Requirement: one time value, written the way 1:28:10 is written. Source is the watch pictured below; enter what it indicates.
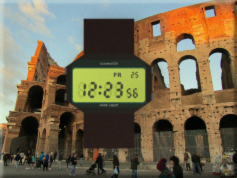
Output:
12:23:56
